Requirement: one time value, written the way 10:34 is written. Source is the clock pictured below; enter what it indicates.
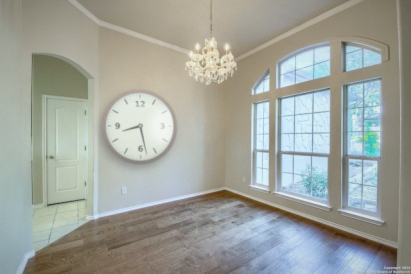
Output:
8:28
